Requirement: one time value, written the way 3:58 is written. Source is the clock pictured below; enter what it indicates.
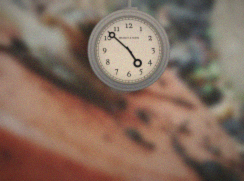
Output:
4:52
